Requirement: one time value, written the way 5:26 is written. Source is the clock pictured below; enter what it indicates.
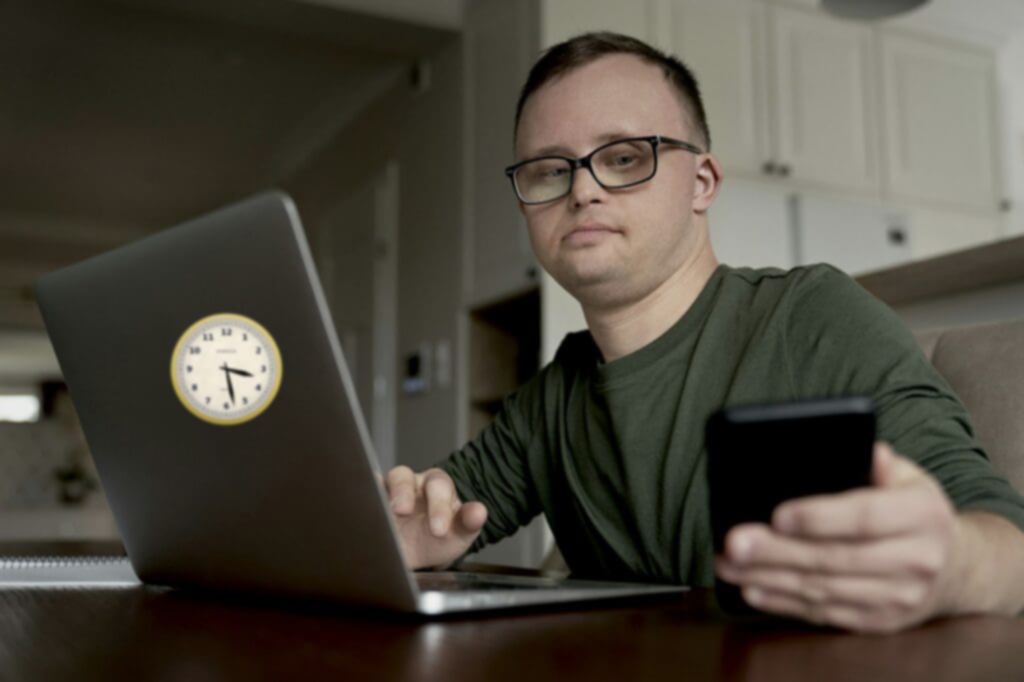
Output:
3:28
